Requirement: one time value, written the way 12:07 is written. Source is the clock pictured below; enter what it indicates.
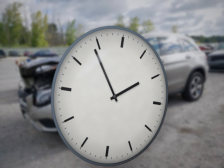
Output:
1:54
